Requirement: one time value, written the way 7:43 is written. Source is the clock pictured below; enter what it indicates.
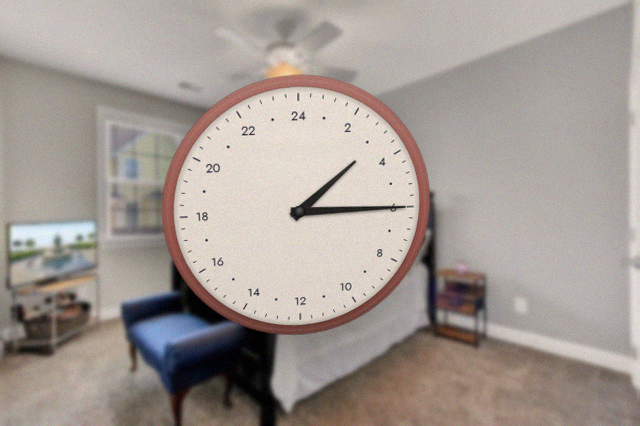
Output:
3:15
